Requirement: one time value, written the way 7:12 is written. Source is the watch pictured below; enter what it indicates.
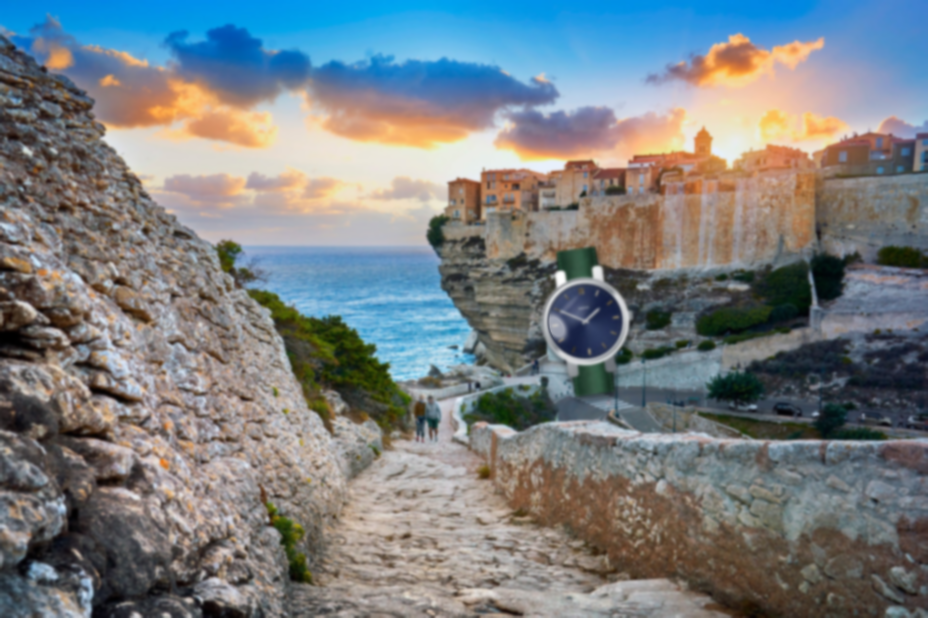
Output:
1:50
